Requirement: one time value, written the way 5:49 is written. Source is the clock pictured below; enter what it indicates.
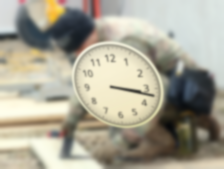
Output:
3:17
